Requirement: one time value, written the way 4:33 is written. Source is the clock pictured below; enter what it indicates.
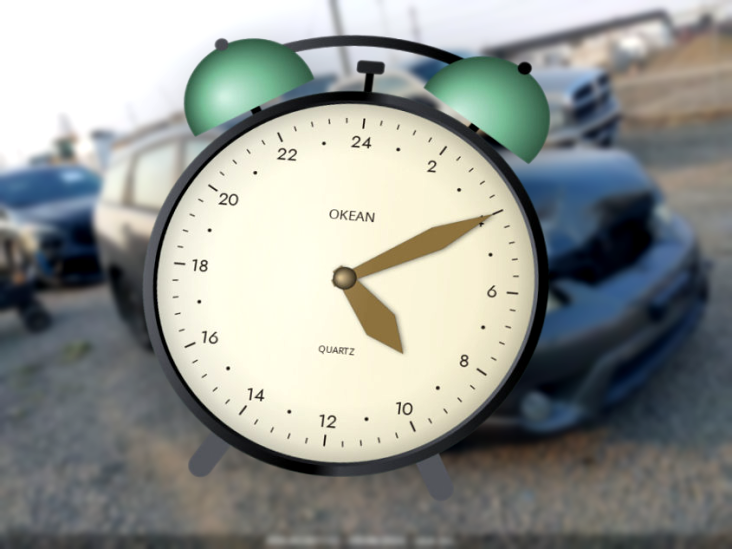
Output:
9:10
